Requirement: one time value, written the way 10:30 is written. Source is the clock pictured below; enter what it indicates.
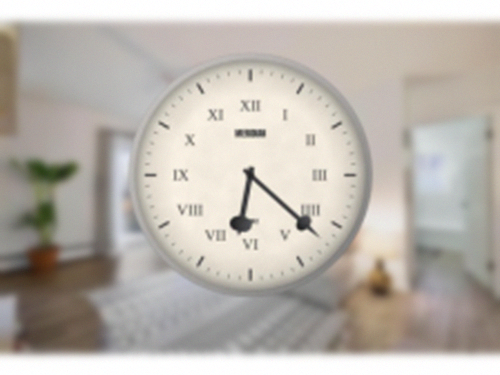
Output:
6:22
